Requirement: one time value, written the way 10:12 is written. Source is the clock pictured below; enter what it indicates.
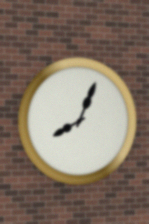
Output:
8:04
